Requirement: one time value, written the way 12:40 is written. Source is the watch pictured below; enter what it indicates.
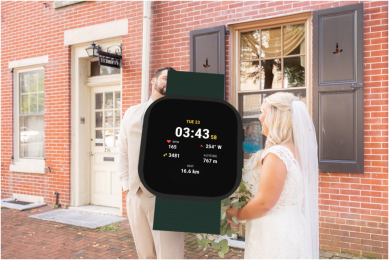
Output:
3:43
